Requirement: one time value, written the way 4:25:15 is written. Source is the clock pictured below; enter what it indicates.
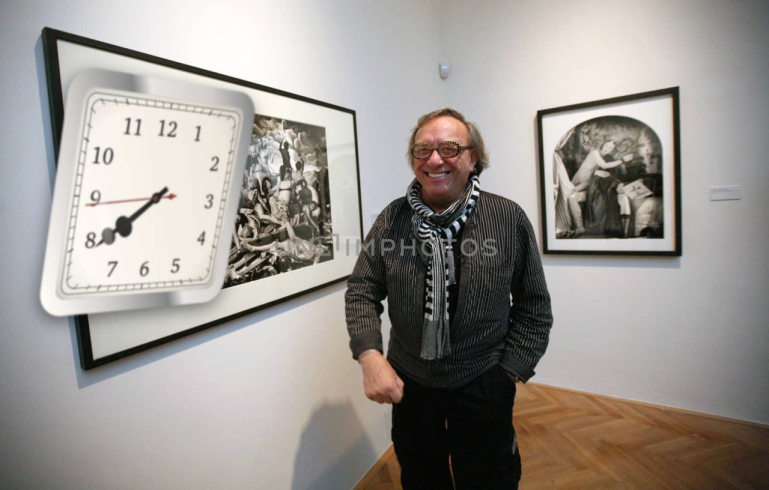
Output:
7:38:44
